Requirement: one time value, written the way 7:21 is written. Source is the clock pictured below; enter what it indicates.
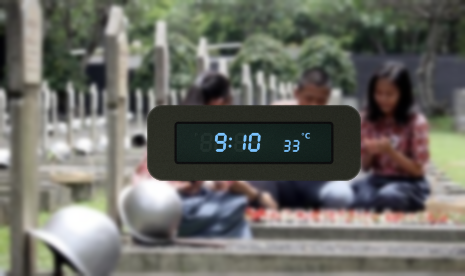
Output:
9:10
